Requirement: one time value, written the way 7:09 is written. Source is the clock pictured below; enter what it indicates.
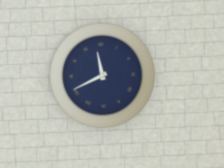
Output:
11:41
